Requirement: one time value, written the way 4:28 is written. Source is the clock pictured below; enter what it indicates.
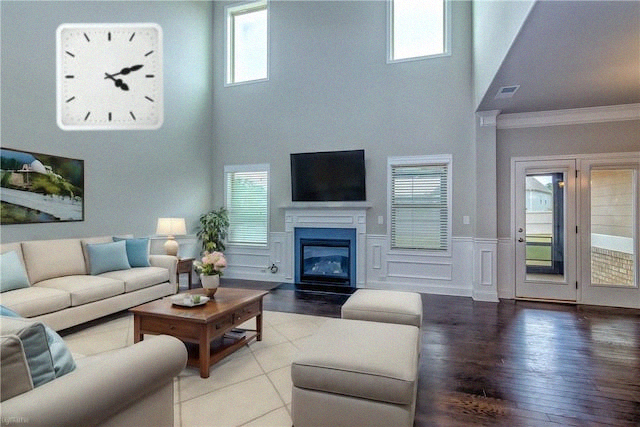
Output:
4:12
